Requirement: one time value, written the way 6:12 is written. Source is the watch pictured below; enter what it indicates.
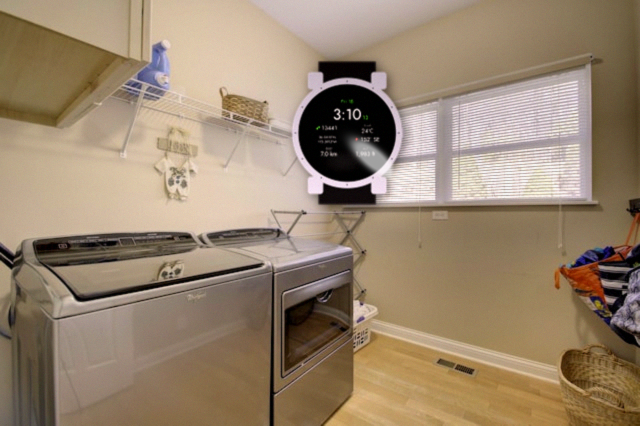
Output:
3:10
